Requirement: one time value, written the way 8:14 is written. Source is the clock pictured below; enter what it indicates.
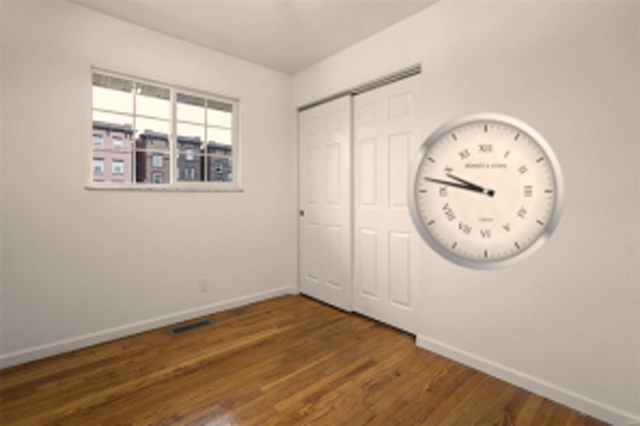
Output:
9:47
